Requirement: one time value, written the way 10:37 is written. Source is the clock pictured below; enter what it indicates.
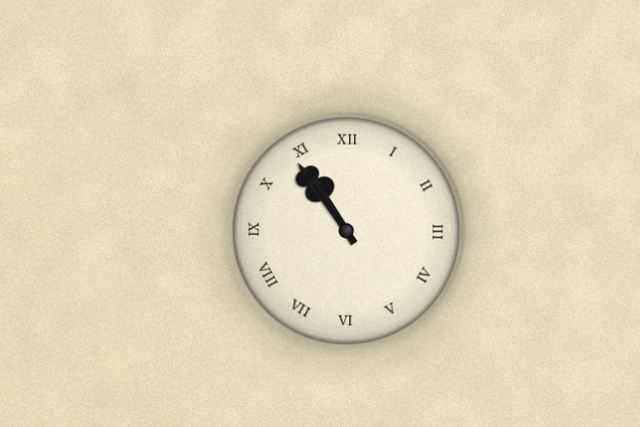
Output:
10:54
